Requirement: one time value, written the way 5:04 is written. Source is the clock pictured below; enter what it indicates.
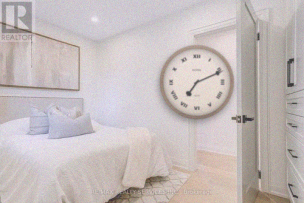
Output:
7:11
